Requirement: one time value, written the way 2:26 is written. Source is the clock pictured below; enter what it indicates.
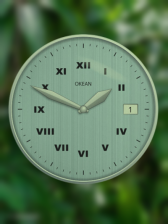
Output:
1:49
